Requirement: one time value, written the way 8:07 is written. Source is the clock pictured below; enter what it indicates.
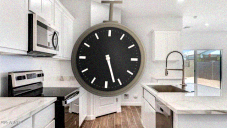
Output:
5:27
